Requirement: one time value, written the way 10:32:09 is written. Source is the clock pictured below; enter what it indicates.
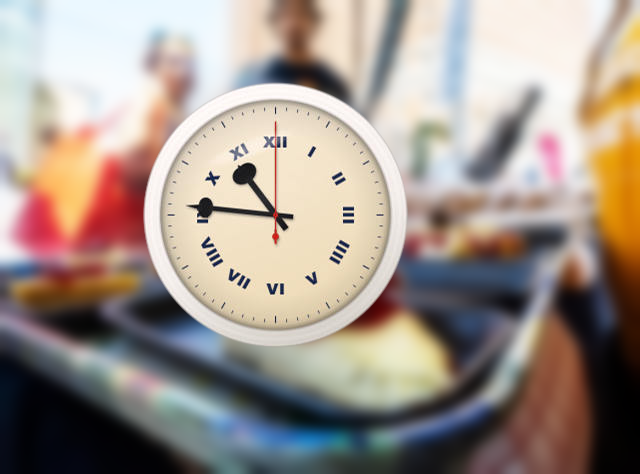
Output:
10:46:00
